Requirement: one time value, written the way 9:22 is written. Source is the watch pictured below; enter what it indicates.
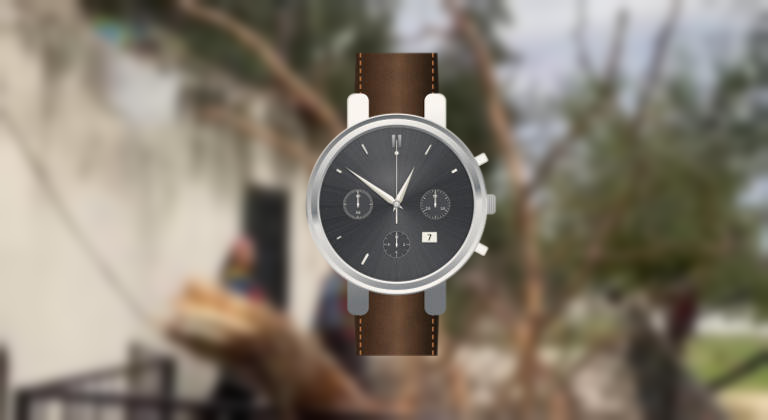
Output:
12:51
